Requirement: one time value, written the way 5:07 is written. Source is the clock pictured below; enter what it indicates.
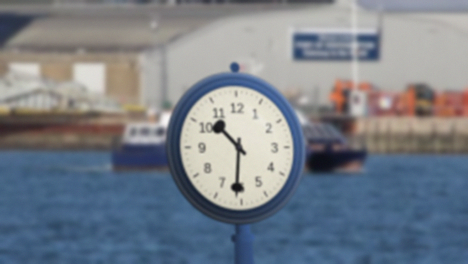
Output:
10:31
